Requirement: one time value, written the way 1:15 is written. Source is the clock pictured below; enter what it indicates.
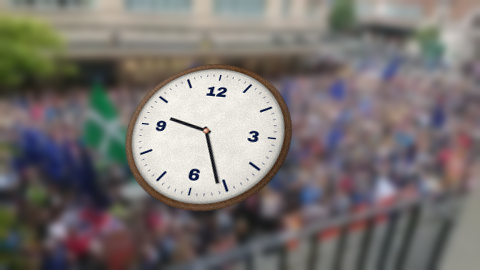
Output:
9:26
